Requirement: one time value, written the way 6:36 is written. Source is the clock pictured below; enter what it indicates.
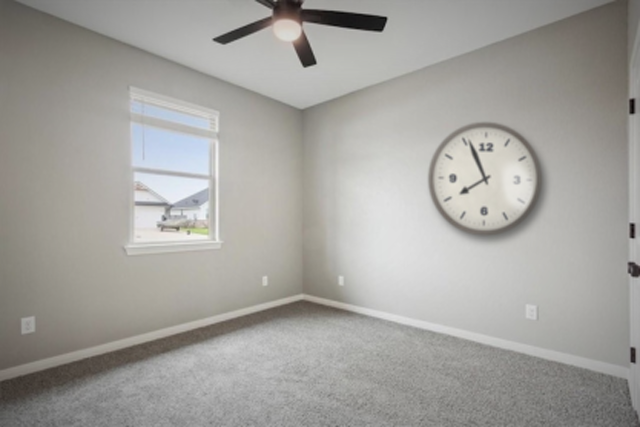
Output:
7:56
